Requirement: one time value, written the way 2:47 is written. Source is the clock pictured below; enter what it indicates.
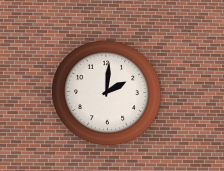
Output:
2:01
